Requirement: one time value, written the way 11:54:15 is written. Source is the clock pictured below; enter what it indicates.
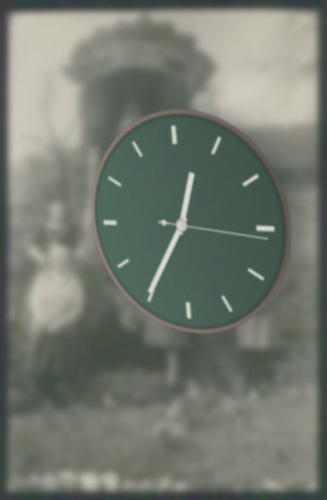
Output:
12:35:16
